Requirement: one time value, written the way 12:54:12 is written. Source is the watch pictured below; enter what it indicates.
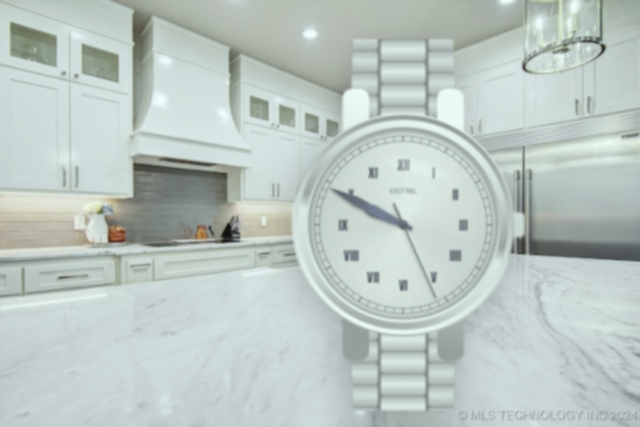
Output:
9:49:26
